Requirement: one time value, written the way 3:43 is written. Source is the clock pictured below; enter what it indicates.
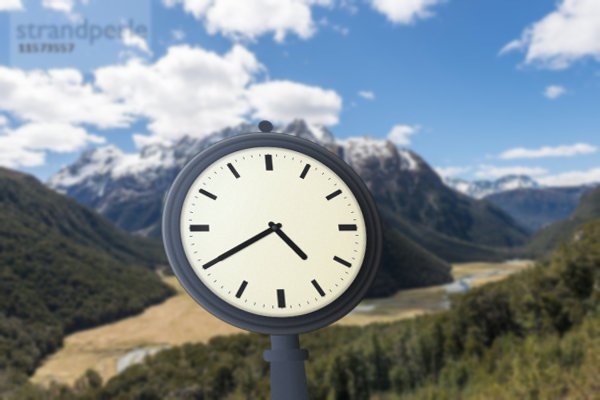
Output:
4:40
